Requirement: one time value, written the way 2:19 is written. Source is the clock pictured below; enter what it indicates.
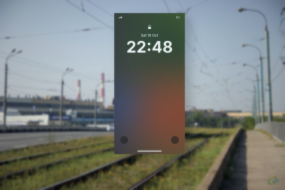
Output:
22:48
